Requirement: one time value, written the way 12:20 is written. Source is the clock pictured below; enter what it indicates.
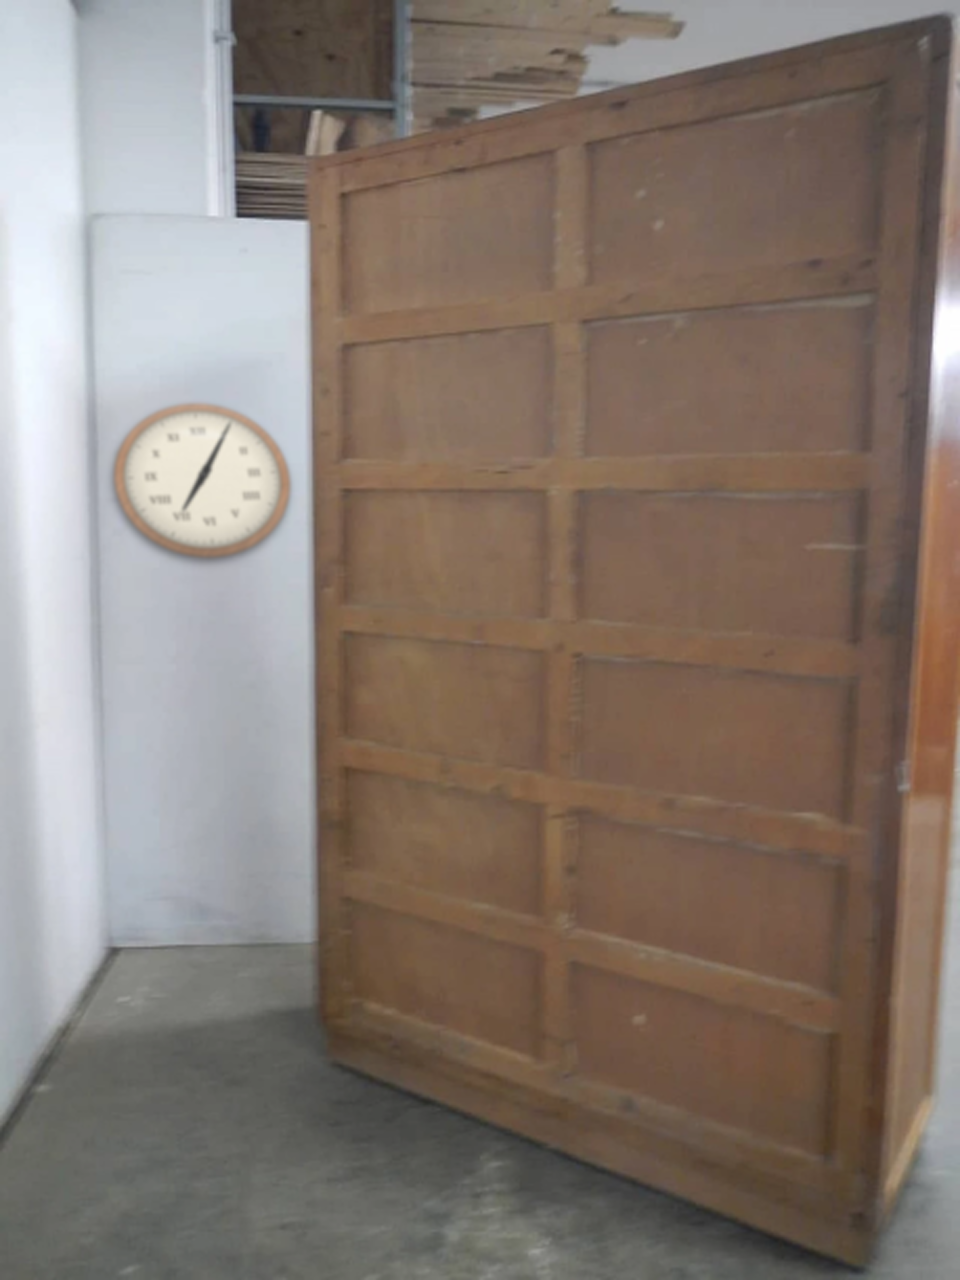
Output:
7:05
